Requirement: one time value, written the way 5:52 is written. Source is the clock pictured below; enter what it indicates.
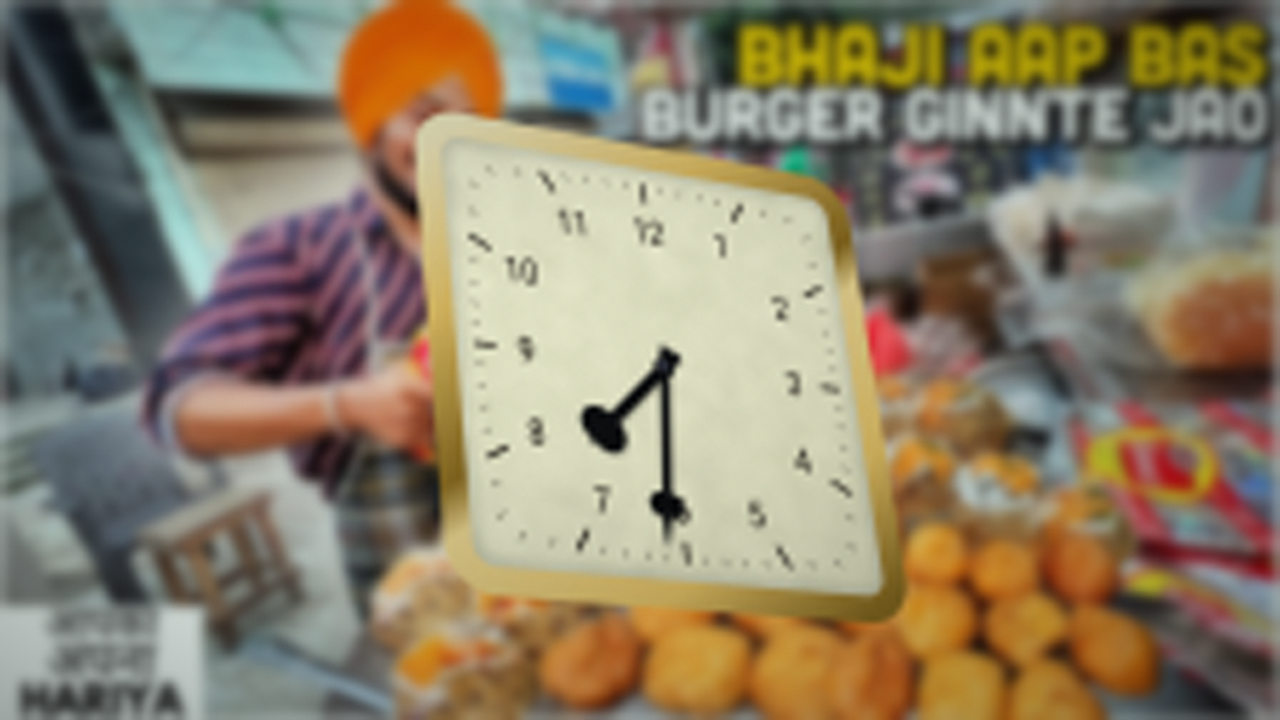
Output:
7:31
